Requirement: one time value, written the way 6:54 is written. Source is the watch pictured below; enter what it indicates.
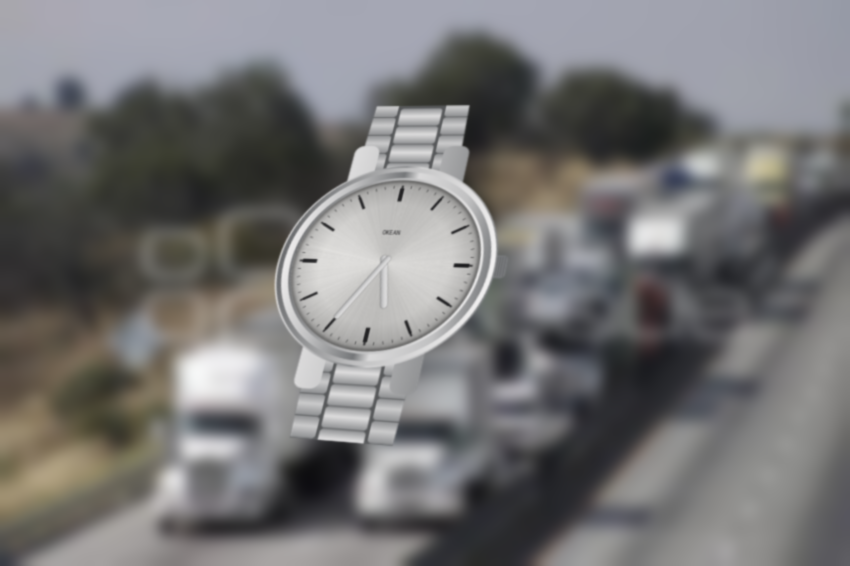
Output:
5:35
